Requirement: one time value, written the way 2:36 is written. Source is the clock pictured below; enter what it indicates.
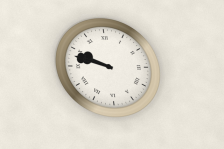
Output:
9:48
